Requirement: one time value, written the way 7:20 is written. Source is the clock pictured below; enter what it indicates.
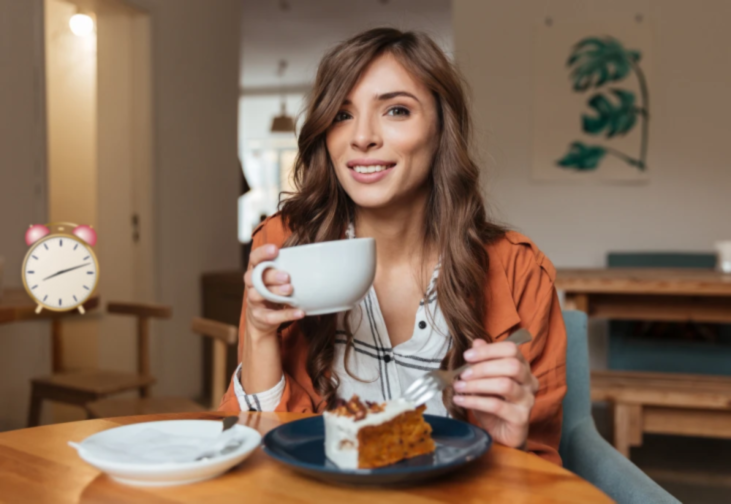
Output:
8:12
